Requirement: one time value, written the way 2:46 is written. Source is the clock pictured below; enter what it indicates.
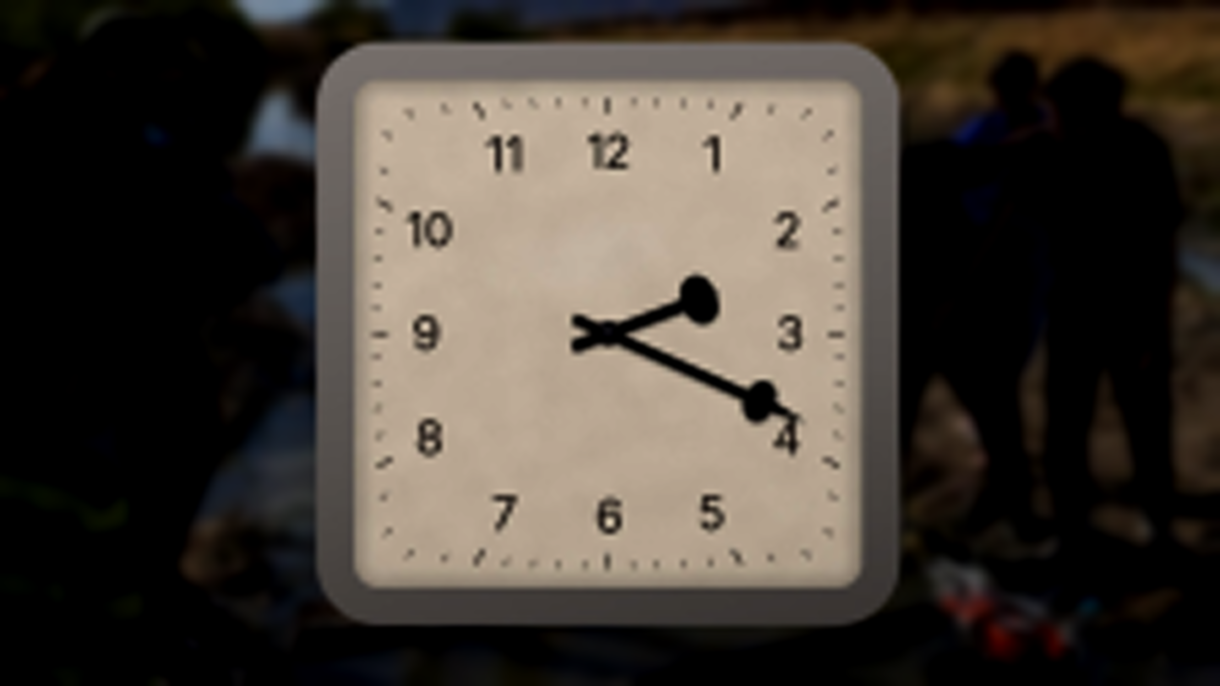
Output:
2:19
